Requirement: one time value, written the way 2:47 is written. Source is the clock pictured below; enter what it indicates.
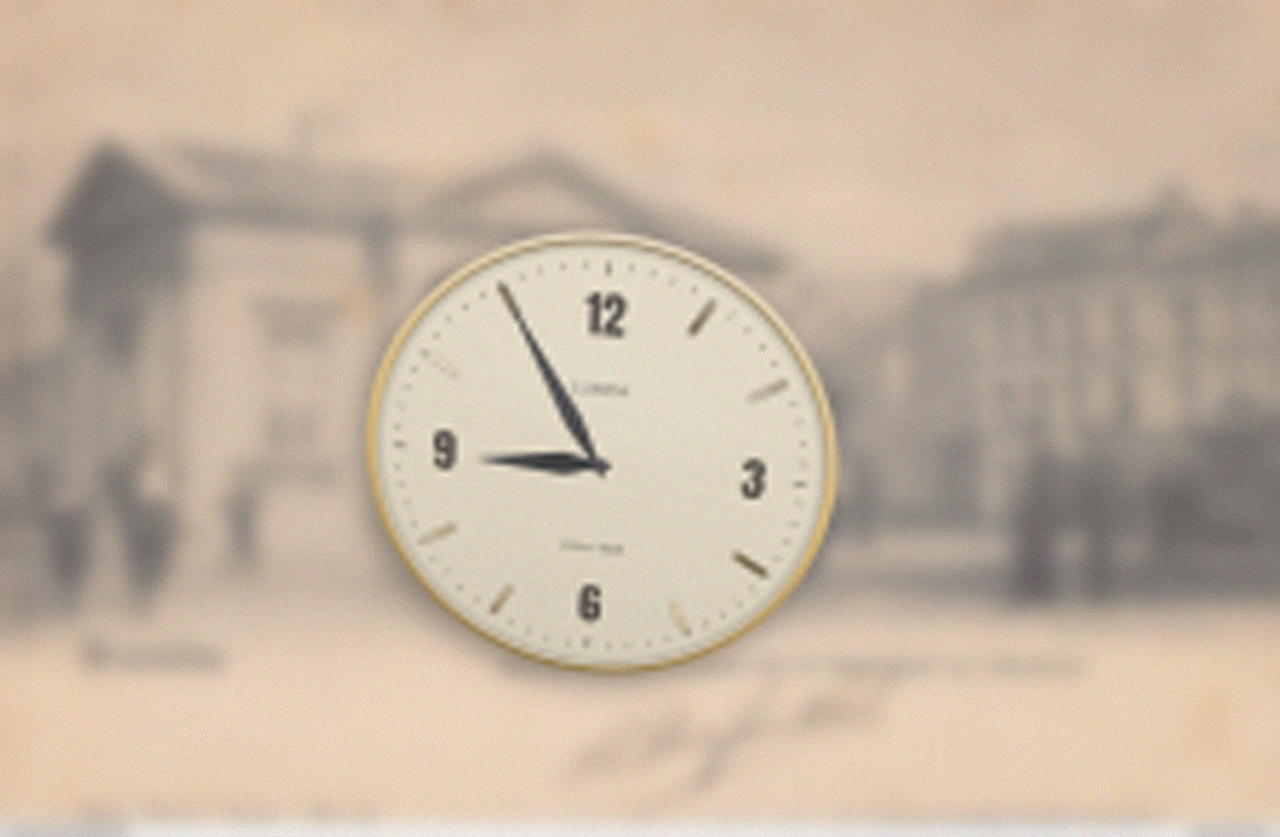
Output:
8:55
